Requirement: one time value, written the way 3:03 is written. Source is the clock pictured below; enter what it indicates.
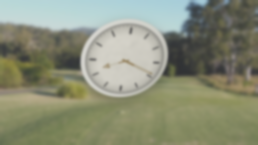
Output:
8:19
